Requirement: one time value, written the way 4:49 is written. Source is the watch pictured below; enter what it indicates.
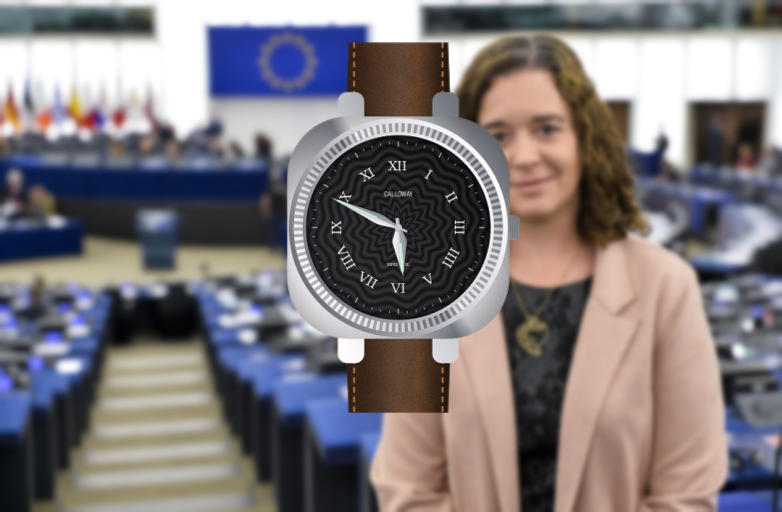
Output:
5:49
